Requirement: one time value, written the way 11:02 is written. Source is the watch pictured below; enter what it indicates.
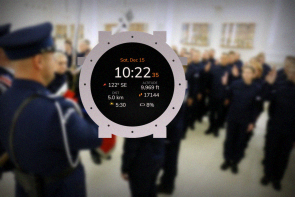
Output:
10:22
